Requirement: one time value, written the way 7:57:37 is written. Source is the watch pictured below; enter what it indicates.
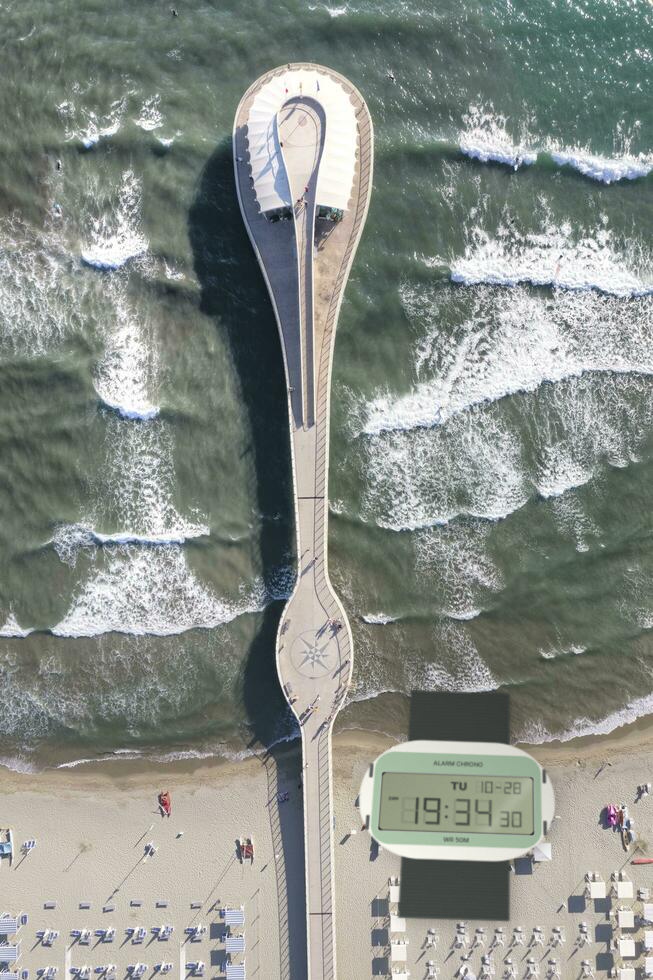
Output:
19:34:30
